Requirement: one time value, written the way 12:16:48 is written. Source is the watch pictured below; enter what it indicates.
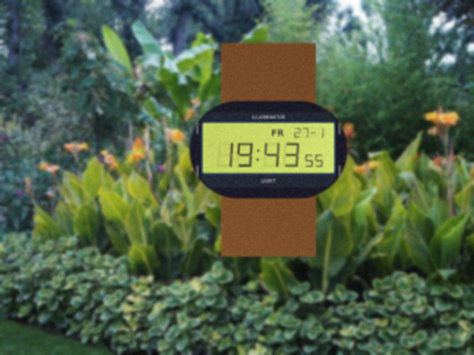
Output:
19:43:55
